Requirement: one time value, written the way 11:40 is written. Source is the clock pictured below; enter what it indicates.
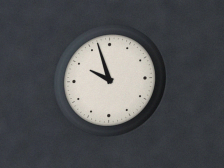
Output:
9:57
